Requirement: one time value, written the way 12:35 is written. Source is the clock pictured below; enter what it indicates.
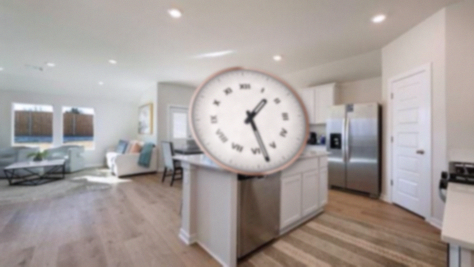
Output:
1:28
